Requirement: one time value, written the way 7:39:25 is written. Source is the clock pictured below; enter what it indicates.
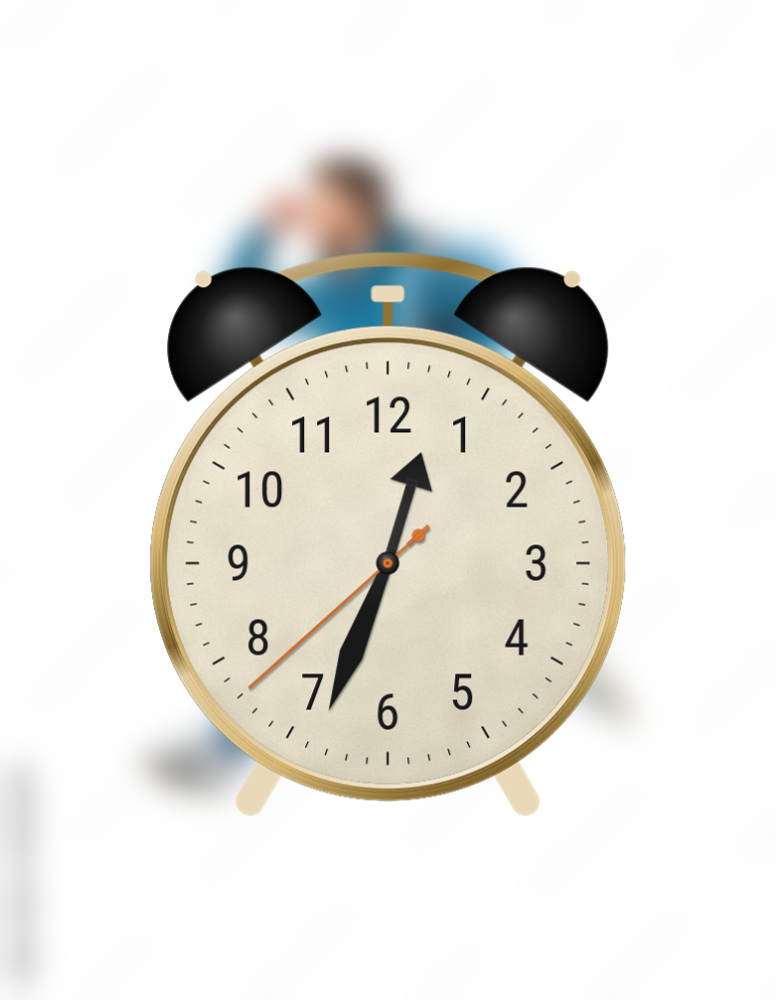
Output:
12:33:38
